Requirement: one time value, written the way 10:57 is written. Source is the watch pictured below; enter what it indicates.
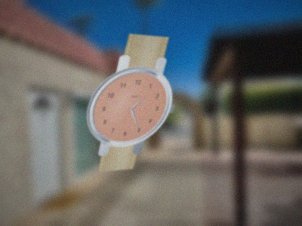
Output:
1:25
